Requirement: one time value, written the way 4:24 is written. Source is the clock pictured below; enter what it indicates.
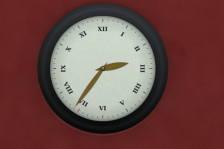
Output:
2:36
